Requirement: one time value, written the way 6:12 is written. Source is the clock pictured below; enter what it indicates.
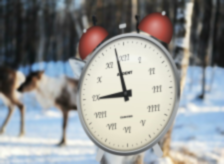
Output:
8:58
